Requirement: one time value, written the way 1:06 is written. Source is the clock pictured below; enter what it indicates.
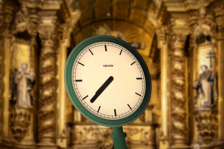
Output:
7:38
